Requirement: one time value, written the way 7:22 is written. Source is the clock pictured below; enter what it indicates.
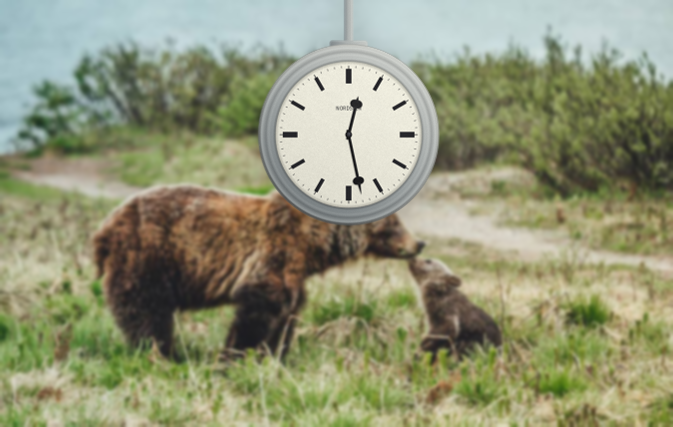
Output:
12:28
